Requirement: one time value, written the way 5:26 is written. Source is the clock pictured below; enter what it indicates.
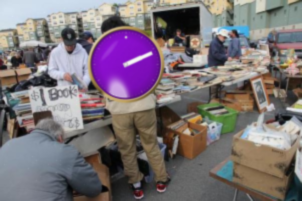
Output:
2:11
